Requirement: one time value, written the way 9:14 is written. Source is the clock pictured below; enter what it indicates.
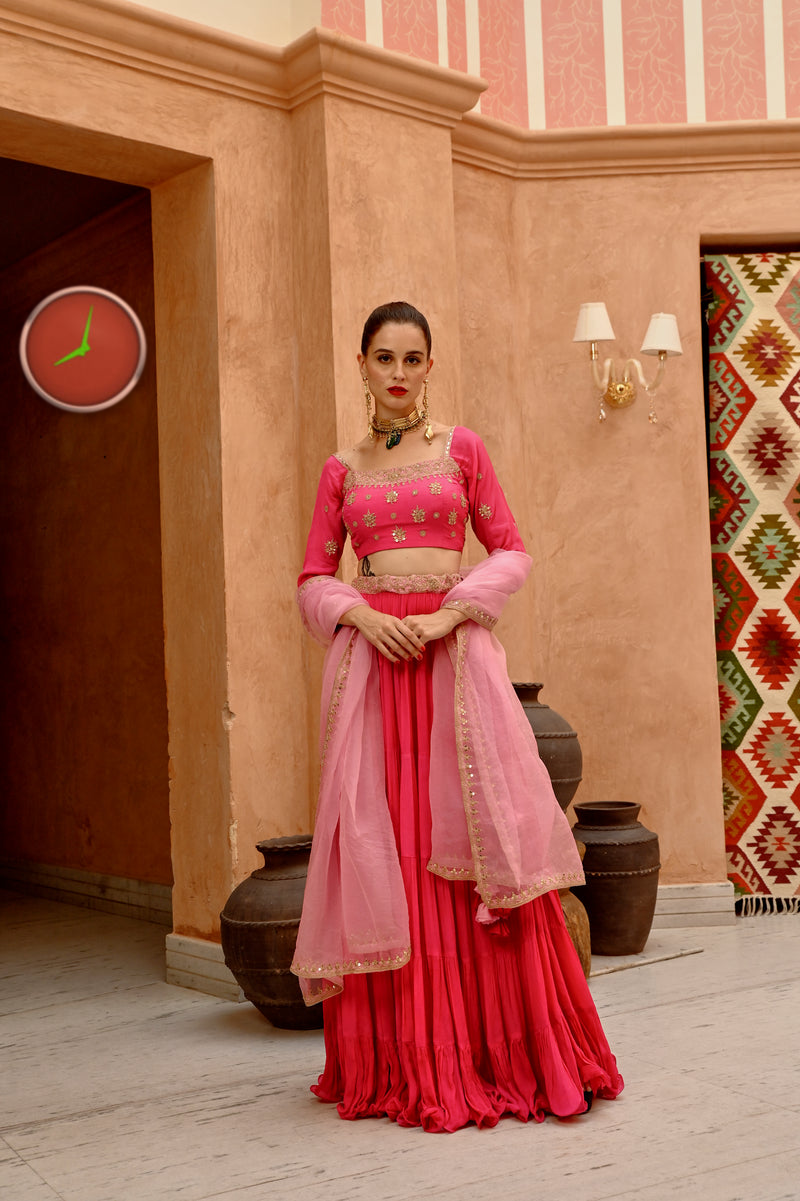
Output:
8:02
